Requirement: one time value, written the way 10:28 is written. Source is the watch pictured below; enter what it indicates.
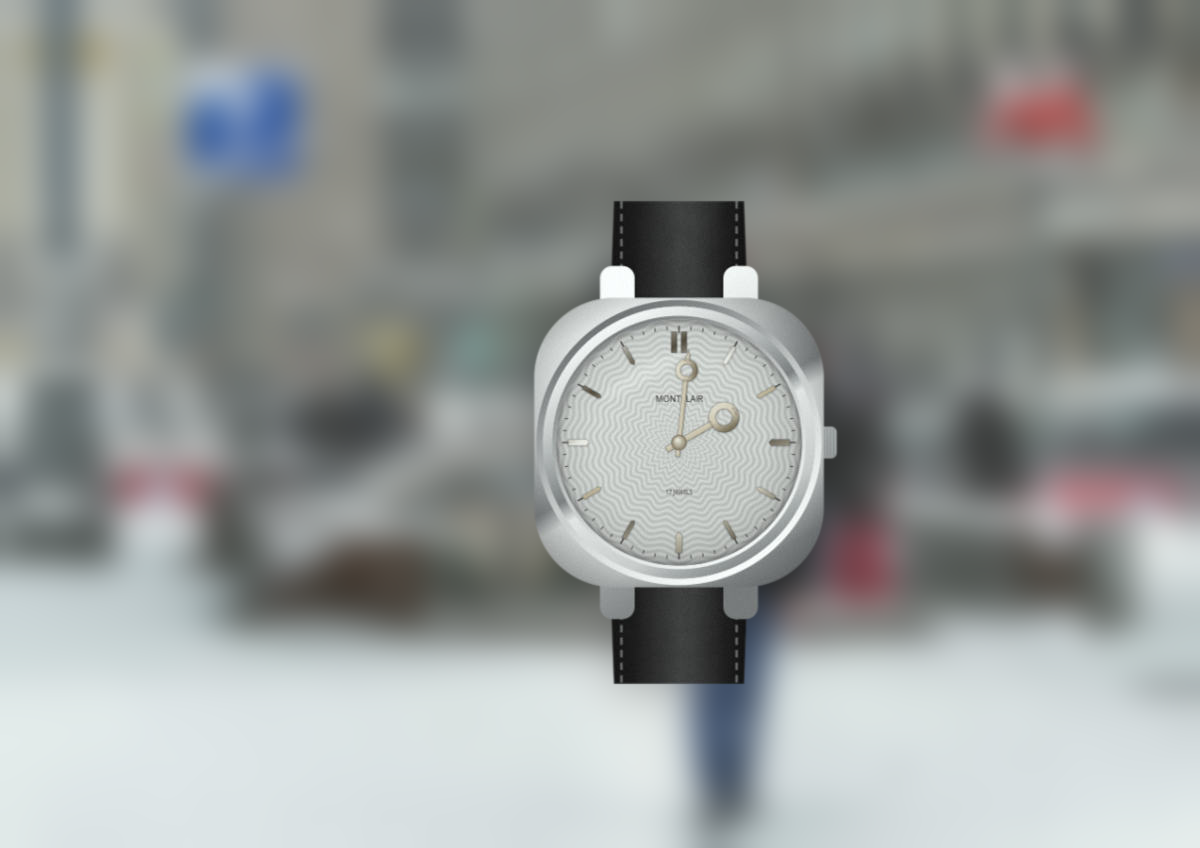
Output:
2:01
